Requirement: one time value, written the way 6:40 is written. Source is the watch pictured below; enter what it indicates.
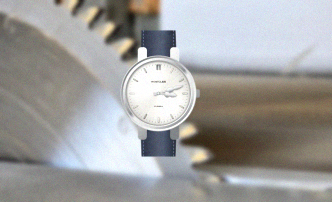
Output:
3:12
